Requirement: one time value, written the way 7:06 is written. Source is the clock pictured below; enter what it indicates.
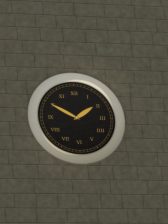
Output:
1:50
